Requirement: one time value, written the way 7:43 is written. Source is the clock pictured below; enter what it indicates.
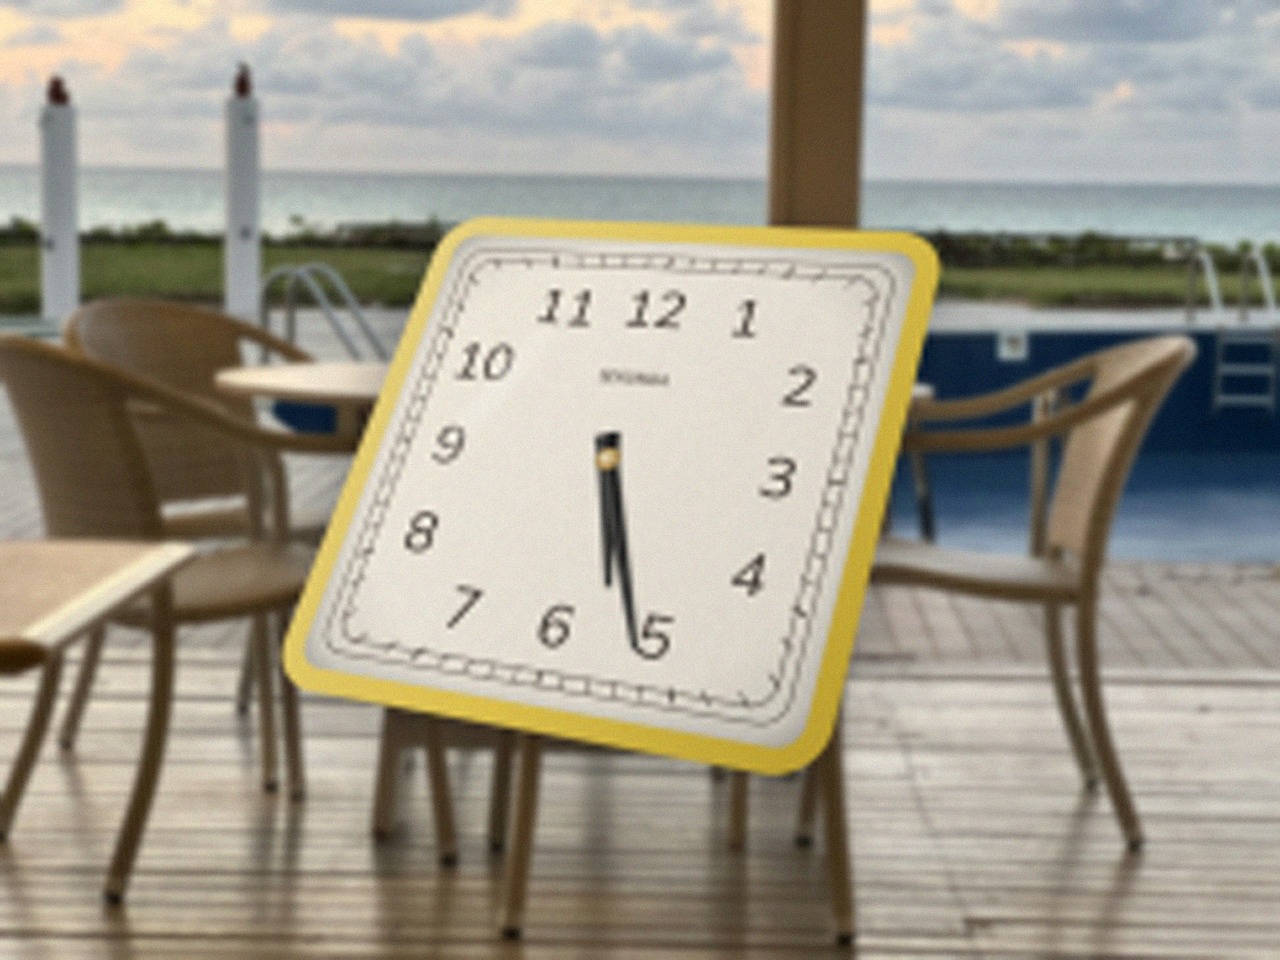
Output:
5:26
